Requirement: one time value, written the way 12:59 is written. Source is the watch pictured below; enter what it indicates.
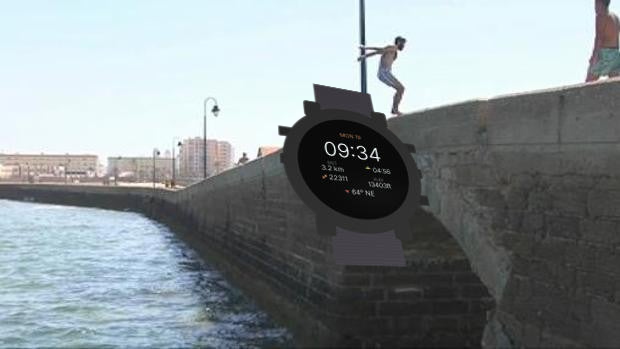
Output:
9:34
